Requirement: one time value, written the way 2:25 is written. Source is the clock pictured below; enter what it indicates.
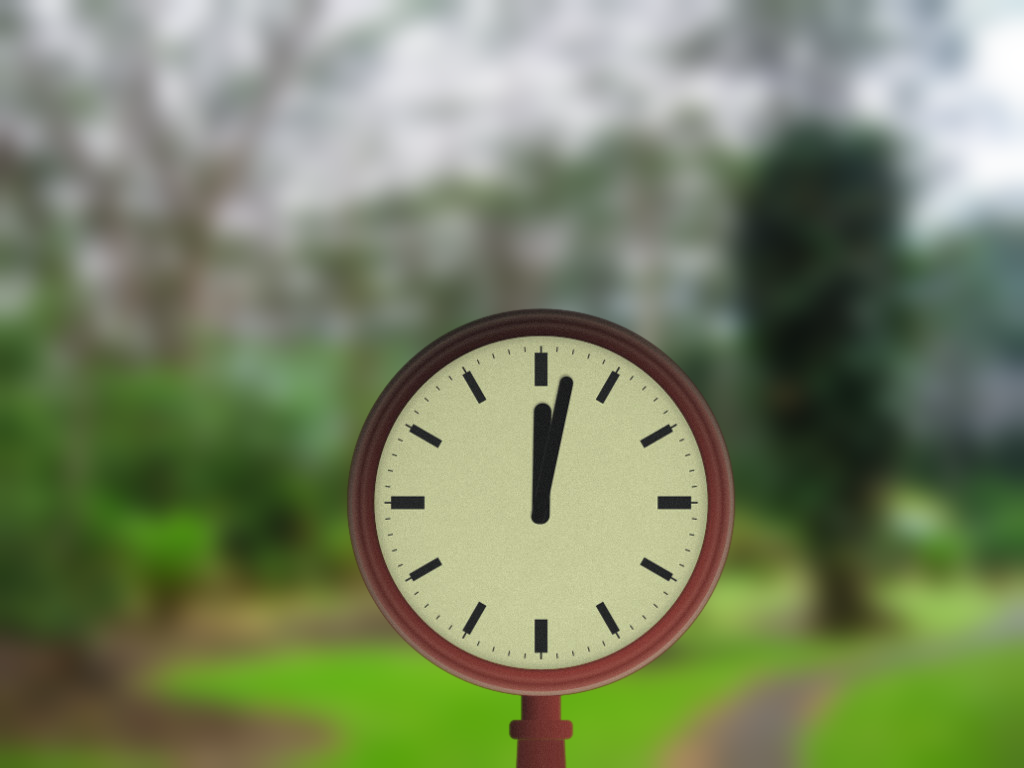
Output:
12:02
